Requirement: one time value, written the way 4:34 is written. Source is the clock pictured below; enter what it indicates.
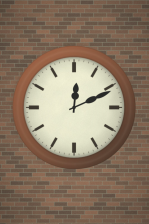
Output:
12:11
